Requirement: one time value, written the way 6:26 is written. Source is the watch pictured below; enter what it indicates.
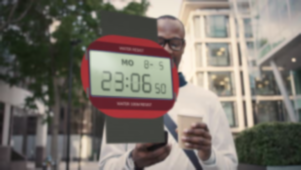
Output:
23:06
